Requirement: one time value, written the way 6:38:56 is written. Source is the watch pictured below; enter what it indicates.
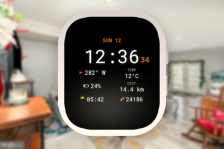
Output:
12:36:34
